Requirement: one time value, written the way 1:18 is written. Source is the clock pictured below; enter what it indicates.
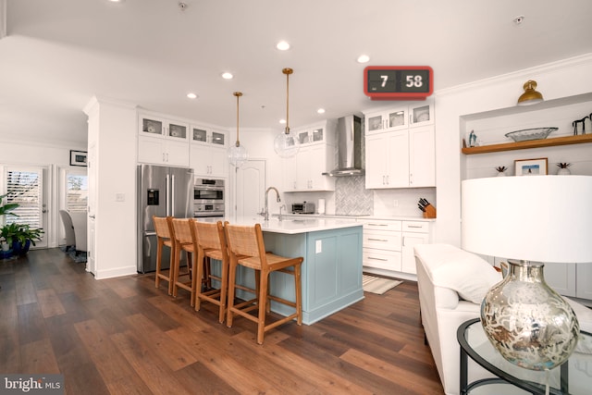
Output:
7:58
